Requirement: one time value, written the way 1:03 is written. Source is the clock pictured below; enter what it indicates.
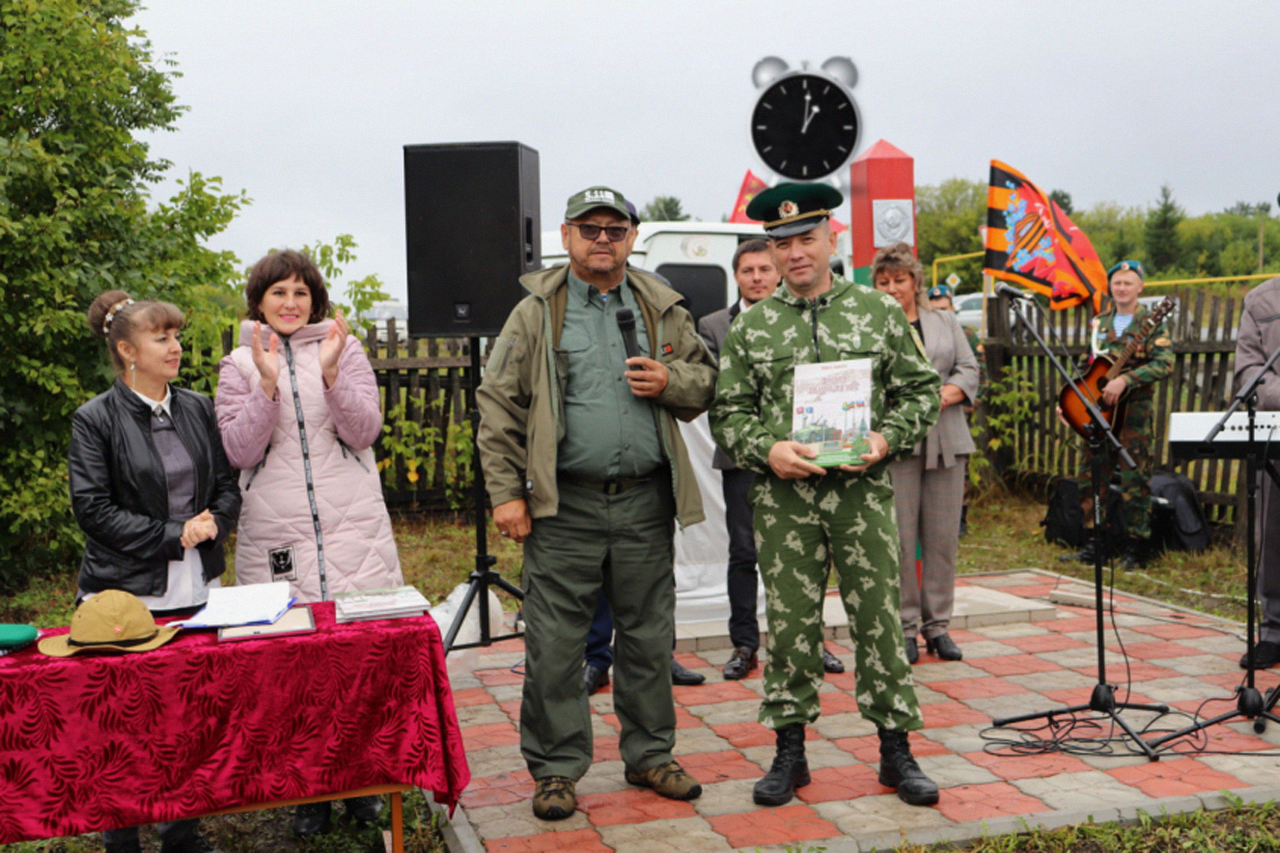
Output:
1:01
